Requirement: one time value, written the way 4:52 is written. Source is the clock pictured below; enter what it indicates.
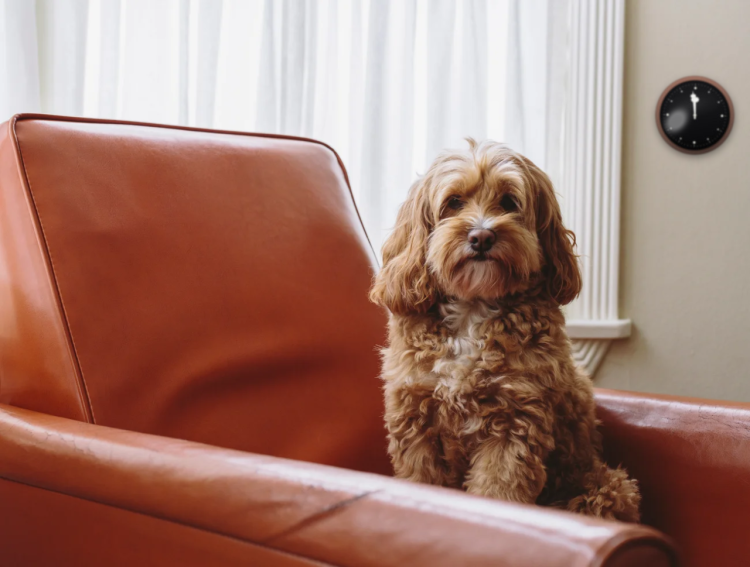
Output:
11:59
